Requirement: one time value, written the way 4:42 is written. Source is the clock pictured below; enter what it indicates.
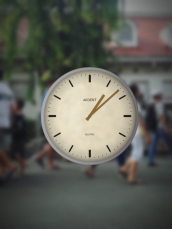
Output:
1:08
